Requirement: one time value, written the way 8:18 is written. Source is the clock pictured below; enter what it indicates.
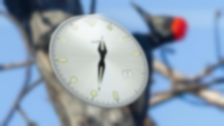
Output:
12:34
